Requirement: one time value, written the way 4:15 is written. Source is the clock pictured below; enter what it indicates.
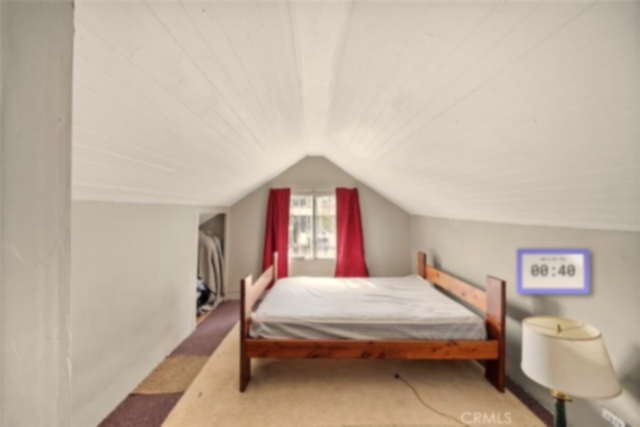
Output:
0:40
